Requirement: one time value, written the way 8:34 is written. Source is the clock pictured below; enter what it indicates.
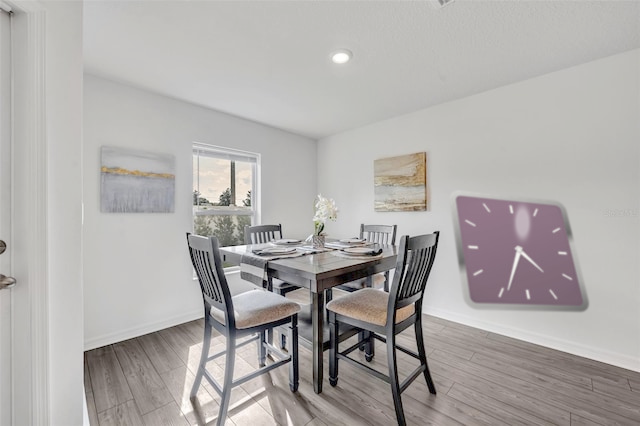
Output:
4:34
